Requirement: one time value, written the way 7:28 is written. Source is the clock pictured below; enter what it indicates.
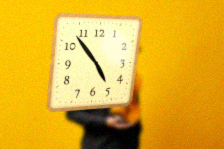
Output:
4:53
